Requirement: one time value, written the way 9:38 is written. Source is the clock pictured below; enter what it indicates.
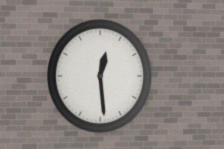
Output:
12:29
